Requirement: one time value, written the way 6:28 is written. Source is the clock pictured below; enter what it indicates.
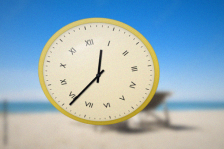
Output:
12:39
